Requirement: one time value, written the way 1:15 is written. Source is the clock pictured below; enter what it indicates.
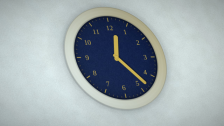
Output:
12:23
